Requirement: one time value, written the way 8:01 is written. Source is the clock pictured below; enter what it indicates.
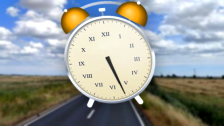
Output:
5:27
